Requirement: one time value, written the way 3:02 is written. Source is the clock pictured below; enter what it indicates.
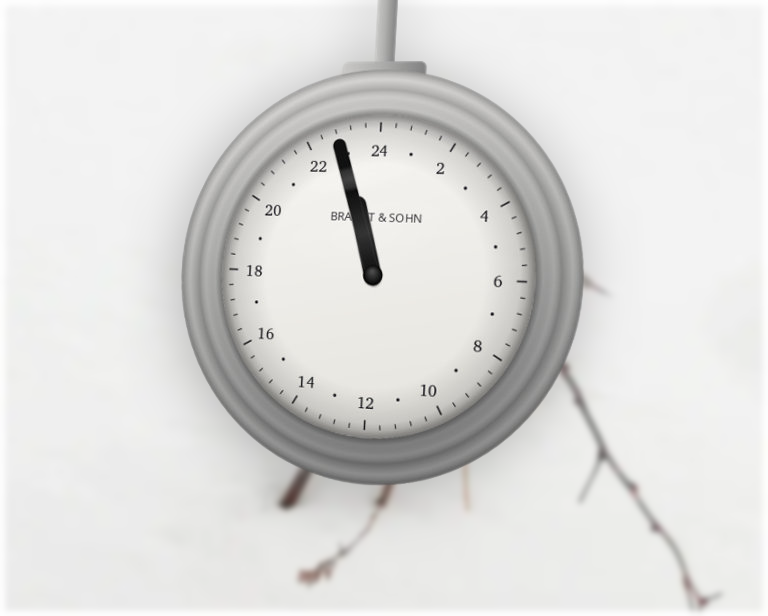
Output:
22:57
